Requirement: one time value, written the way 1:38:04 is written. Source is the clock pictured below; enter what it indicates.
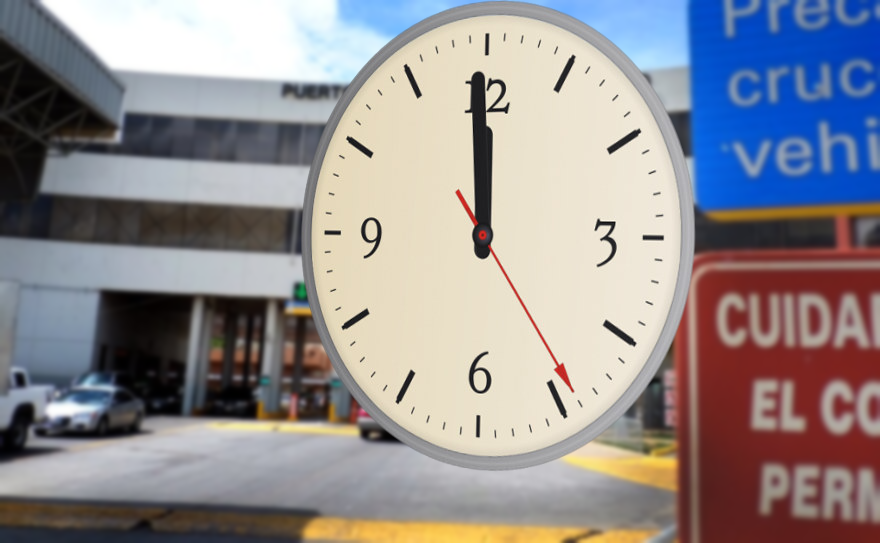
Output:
11:59:24
